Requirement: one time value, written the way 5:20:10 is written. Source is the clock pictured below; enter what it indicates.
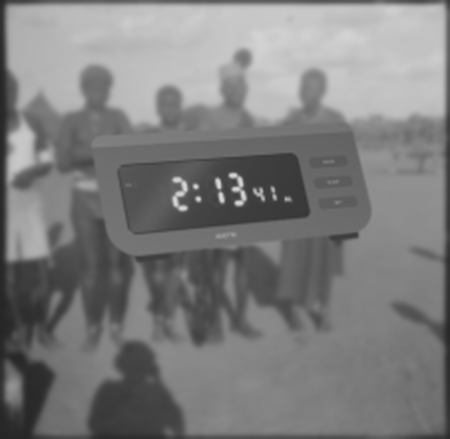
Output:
2:13:41
